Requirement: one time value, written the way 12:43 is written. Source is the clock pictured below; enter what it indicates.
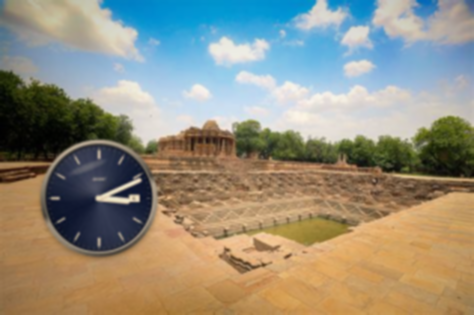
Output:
3:11
